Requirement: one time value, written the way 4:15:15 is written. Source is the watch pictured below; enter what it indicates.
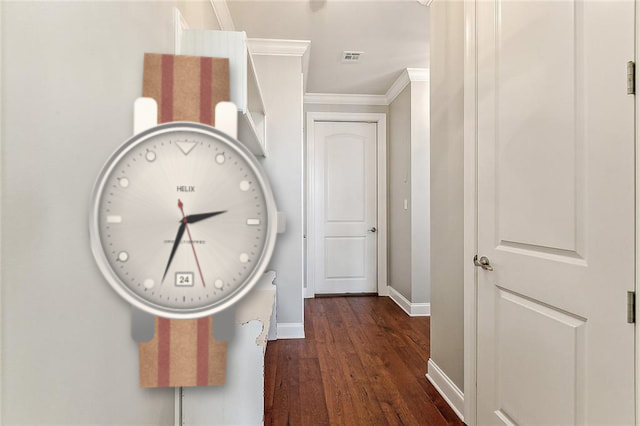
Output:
2:33:27
